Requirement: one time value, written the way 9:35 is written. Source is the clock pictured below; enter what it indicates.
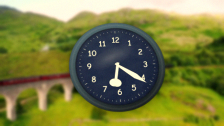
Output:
6:21
